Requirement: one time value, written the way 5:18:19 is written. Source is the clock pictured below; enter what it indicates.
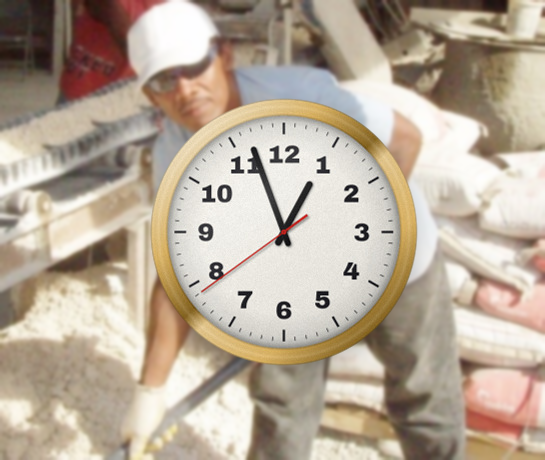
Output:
12:56:39
